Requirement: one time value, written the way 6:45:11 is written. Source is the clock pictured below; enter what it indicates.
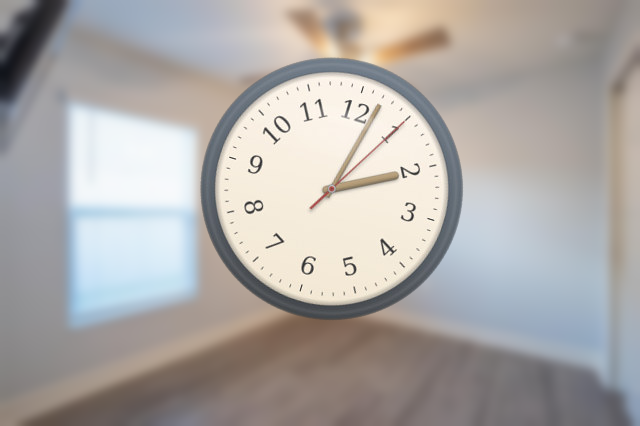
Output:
2:02:05
